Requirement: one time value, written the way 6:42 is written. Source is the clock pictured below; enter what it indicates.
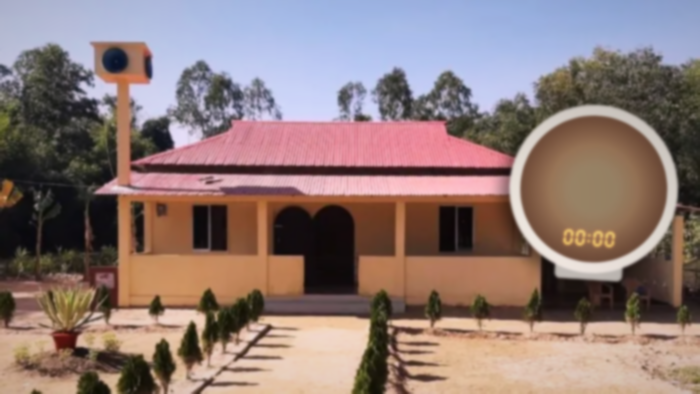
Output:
0:00
